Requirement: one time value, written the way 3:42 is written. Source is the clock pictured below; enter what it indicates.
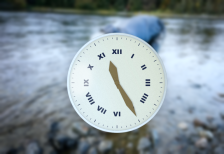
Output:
11:25
